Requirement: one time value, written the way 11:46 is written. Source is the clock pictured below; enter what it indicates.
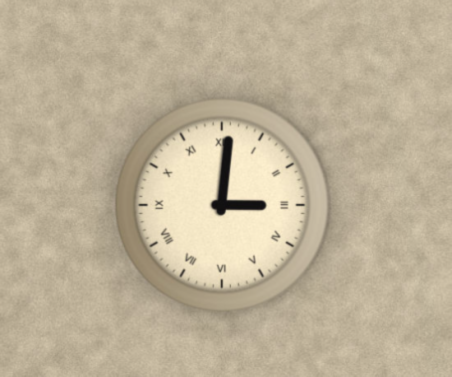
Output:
3:01
